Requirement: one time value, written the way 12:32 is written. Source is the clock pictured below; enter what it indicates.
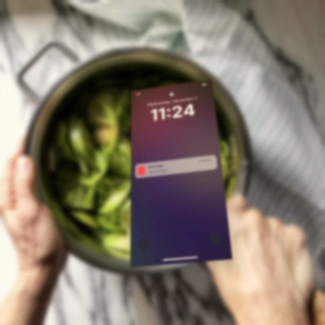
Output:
11:24
